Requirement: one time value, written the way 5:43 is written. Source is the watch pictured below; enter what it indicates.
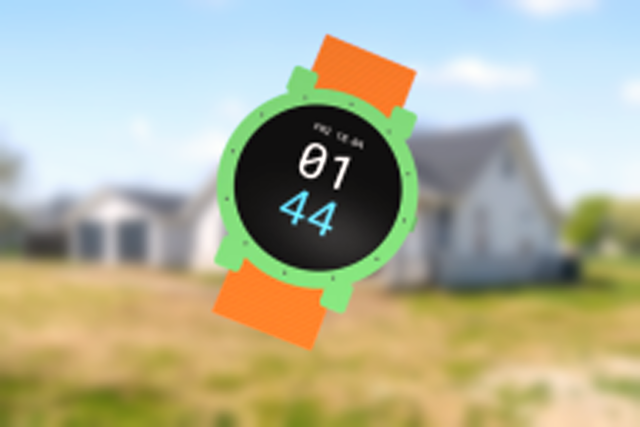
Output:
1:44
